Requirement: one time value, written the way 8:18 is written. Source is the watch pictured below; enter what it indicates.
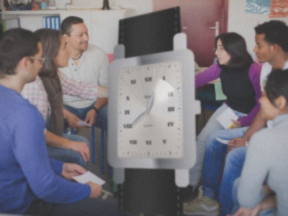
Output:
12:39
